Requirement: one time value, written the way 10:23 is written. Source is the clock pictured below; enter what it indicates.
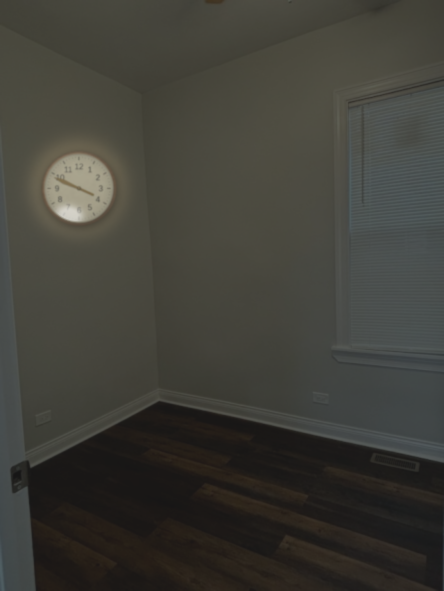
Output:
3:49
